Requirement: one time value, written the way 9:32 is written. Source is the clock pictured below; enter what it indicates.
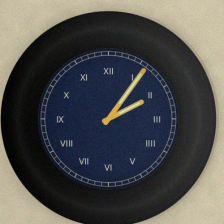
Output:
2:06
